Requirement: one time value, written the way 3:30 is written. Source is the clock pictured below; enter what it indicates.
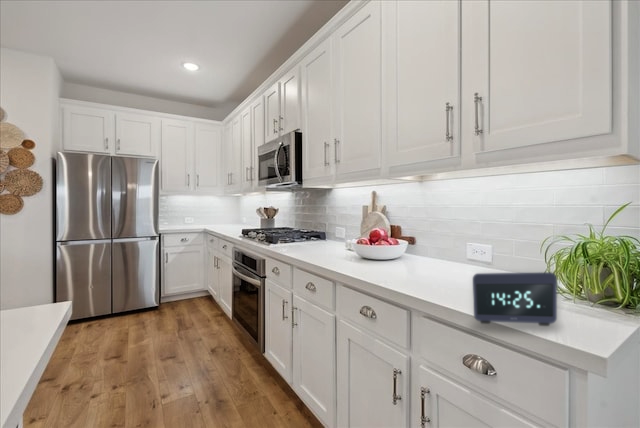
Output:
14:25
